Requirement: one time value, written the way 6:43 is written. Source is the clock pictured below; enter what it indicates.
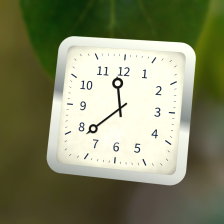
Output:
11:38
